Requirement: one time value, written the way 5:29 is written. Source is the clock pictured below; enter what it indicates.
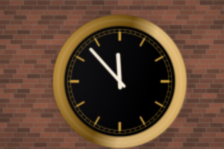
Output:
11:53
